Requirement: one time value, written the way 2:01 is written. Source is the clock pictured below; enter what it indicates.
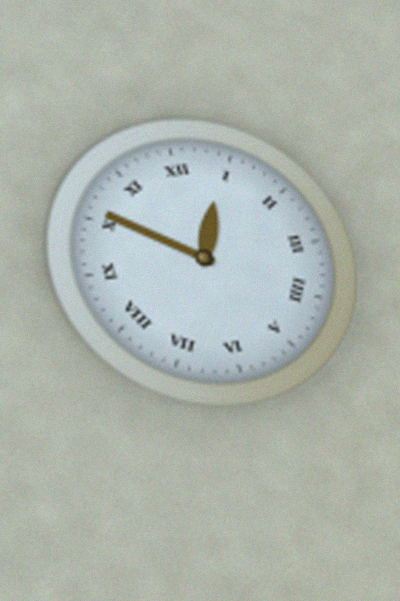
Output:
12:51
